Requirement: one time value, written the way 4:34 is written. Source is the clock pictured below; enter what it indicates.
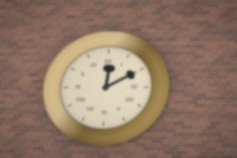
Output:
12:10
